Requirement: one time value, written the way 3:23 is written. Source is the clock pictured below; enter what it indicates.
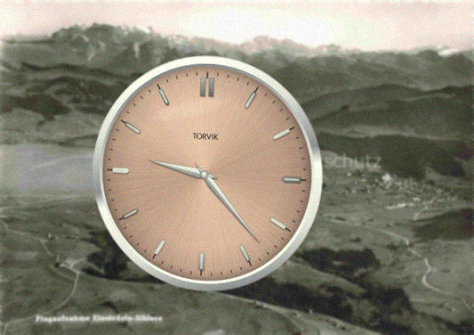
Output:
9:23
